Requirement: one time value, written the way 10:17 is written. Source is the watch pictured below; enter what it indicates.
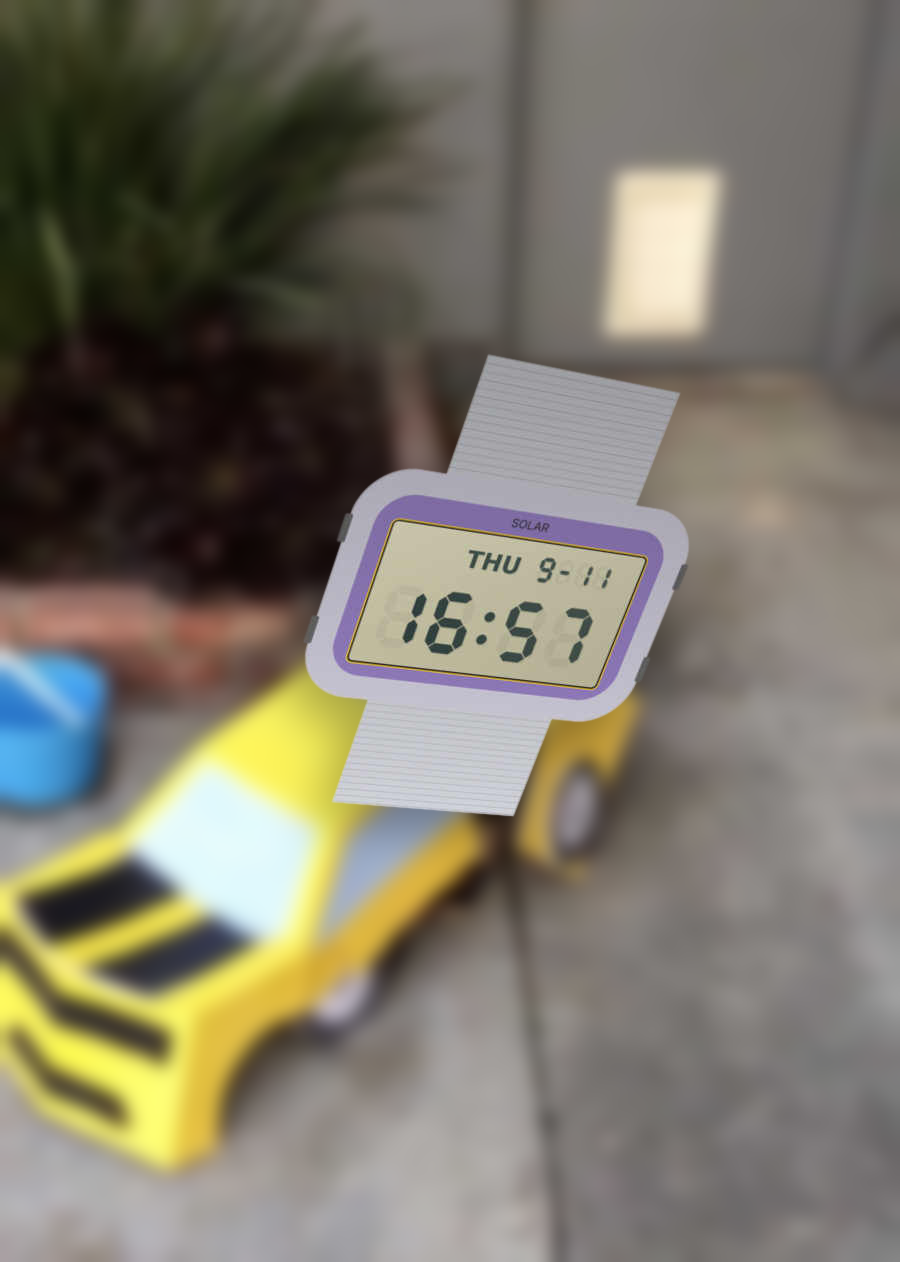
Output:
16:57
